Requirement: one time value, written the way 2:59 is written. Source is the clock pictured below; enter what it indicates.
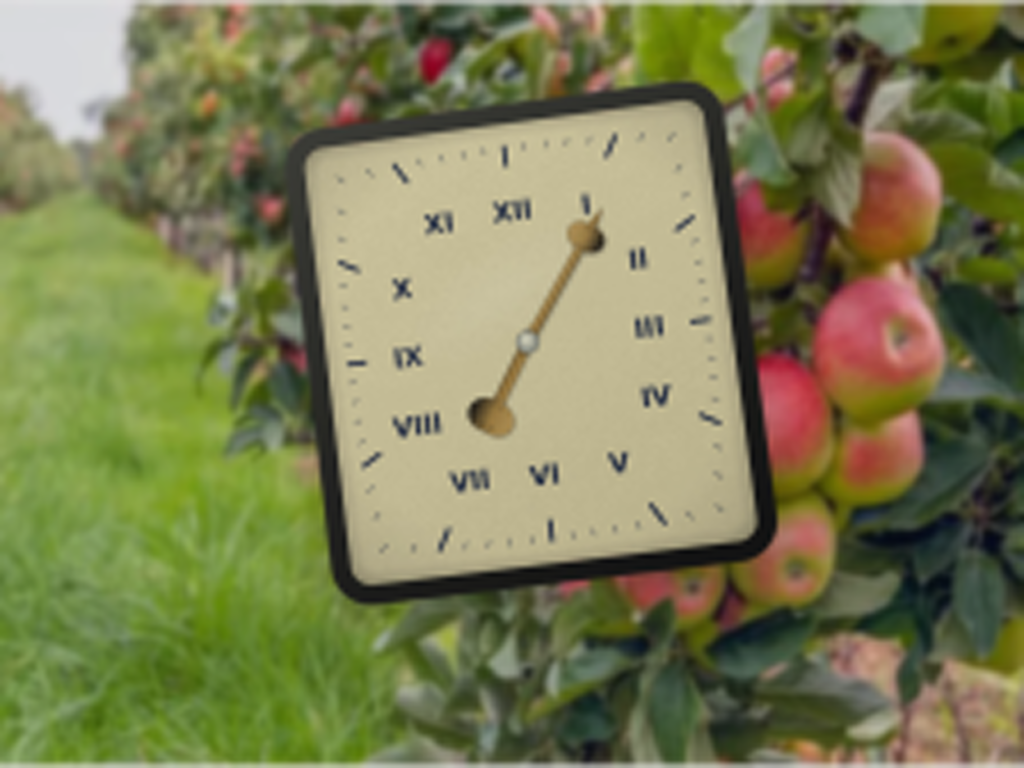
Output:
7:06
